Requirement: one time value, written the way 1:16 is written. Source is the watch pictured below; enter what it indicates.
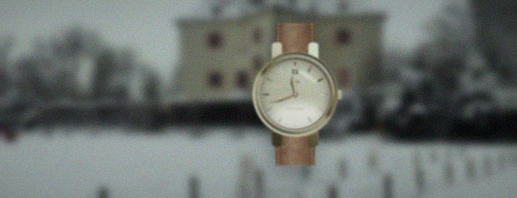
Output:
11:42
